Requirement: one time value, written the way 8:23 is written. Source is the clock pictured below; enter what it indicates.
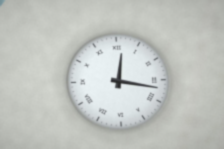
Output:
12:17
